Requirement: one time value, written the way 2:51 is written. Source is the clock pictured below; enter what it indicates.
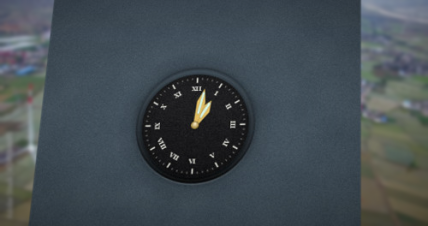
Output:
1:02
